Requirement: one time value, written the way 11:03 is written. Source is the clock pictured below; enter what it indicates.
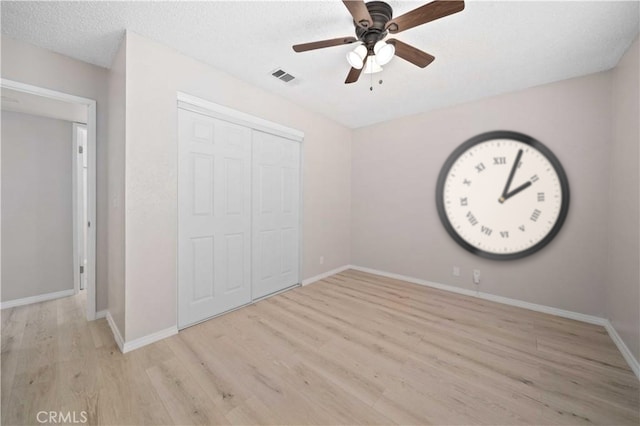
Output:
2:04
